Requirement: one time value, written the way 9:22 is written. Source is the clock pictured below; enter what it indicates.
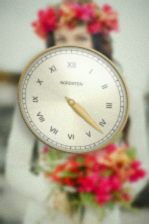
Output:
4:22
